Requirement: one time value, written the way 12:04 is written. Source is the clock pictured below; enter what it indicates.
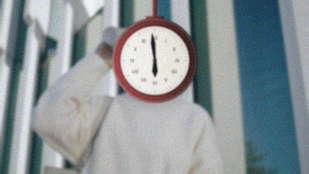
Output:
5:59
